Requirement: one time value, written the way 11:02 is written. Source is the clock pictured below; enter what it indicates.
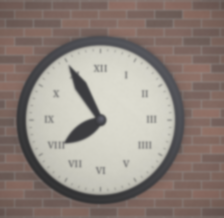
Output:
7:55
